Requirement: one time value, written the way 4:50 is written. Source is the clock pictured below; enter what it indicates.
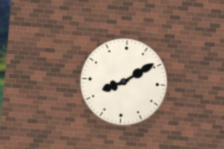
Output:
8:09
